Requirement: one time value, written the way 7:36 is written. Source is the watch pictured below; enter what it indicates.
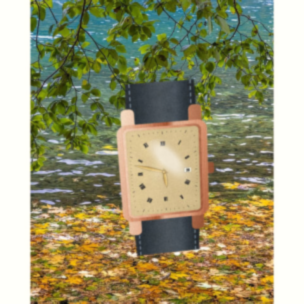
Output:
5:48
